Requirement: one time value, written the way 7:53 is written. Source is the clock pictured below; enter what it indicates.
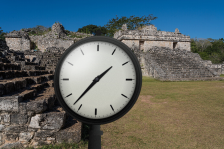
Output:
1:37
